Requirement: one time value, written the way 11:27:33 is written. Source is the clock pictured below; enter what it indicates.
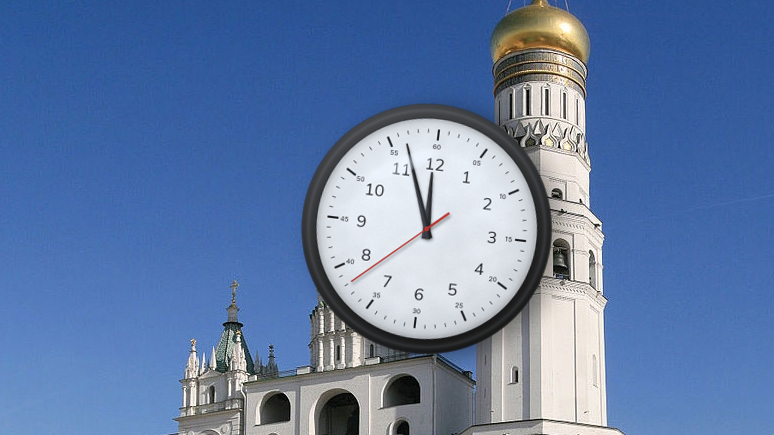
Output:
11:56:38
